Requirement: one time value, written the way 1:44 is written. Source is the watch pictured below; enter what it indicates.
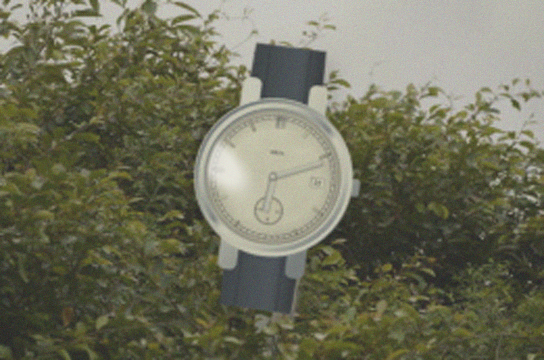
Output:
6:11
